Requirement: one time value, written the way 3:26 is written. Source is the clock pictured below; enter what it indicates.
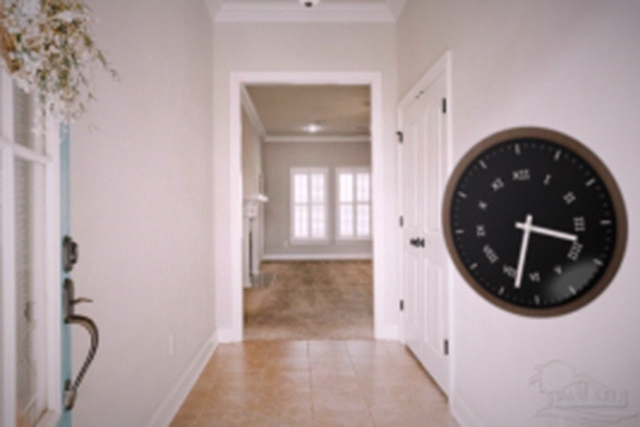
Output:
3:33
